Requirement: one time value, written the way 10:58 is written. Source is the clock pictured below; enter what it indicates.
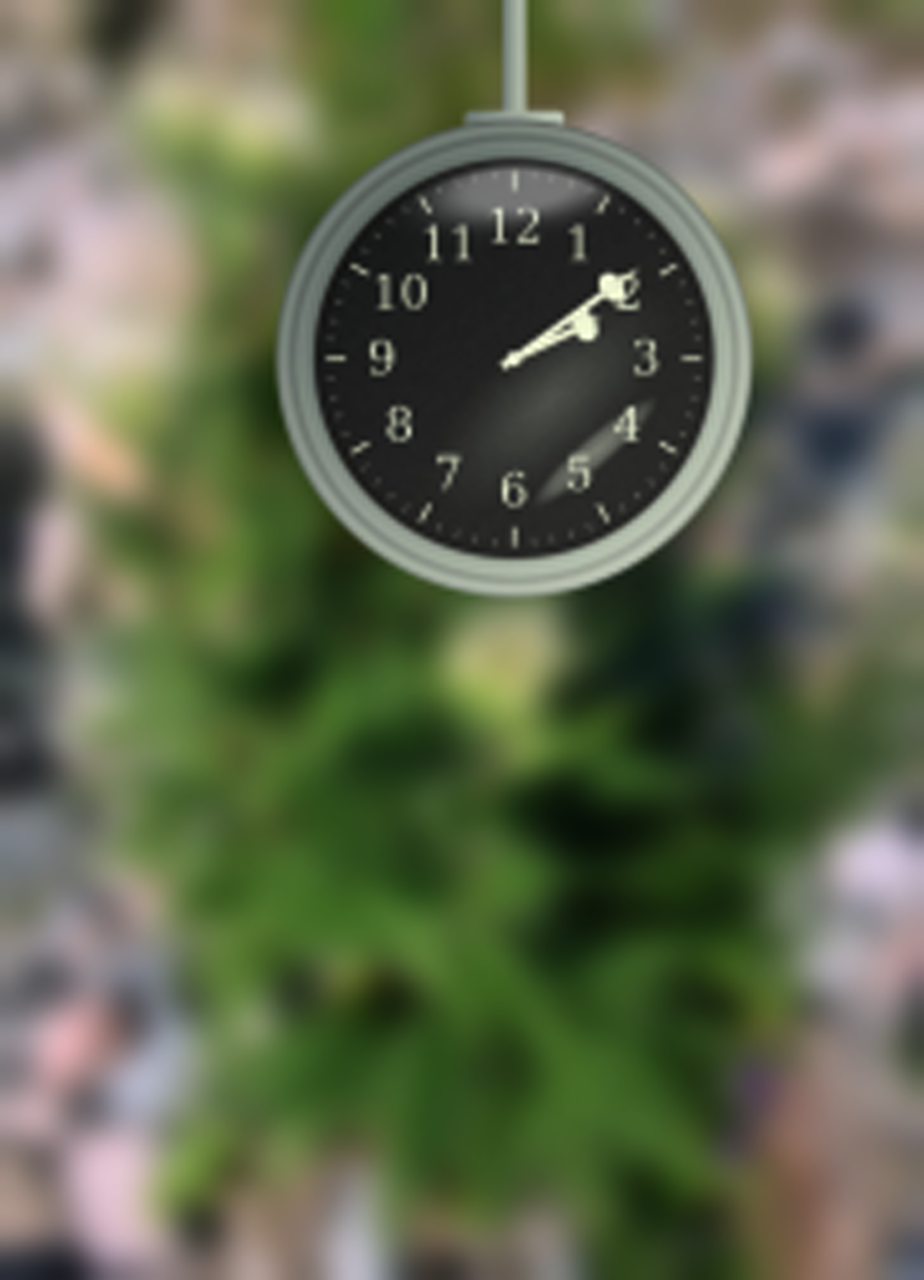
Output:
2:09
